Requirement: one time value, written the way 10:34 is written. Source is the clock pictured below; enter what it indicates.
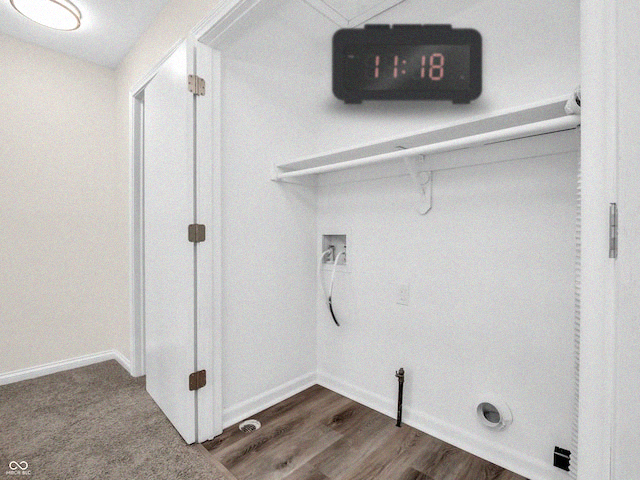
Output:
11:18
